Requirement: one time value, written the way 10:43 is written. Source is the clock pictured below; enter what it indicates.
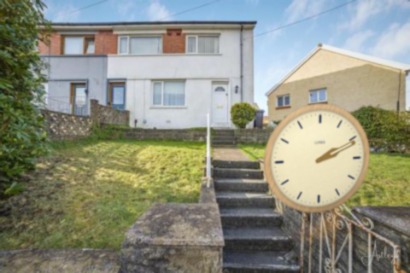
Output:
2:11
